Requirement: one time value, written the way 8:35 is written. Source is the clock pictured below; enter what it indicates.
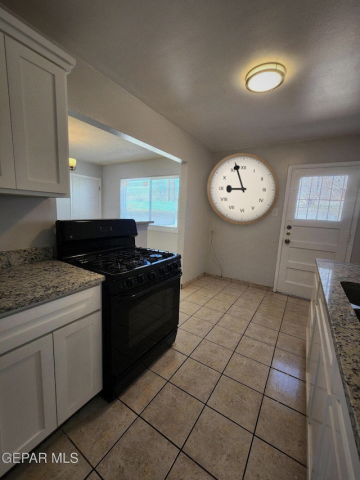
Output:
8:57
